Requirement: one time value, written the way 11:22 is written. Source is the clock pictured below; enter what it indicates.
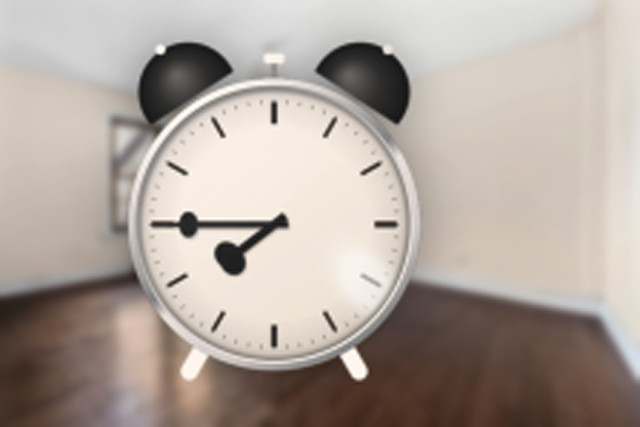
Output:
7:45
